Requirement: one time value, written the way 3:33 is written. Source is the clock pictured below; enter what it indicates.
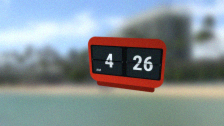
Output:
4:26
